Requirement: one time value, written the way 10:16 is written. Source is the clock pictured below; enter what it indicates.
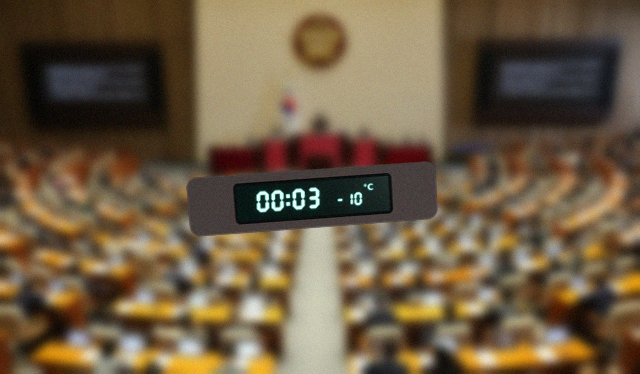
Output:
0:03
